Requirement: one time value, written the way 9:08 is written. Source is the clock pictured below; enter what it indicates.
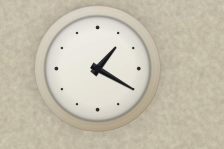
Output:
1:20
